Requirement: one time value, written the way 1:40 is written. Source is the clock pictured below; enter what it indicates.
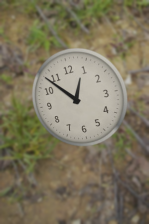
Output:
12:53
